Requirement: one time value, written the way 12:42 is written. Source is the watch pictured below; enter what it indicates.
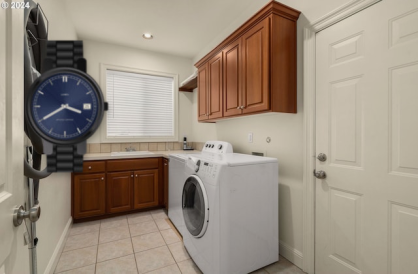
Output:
3:40
